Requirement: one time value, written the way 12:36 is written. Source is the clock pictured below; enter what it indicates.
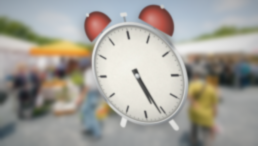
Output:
5:26
